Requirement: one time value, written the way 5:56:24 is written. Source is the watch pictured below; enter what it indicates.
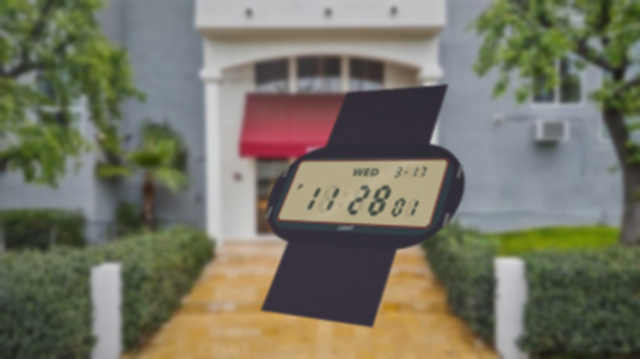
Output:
11:28:01
